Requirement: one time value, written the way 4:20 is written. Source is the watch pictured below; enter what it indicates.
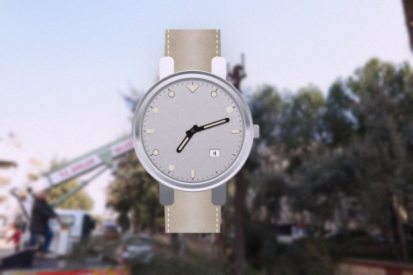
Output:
7:12
